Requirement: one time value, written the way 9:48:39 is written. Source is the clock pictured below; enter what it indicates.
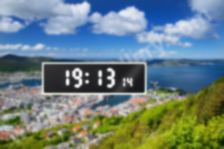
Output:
19:13:14
